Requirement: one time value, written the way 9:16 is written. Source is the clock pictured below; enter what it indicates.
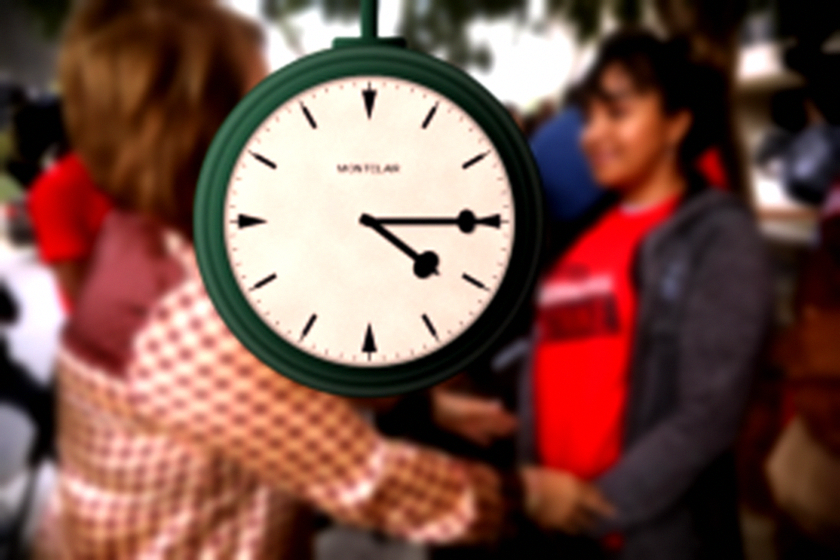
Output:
4:15
